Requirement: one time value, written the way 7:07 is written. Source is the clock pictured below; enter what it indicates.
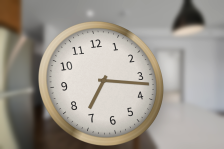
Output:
7:17
